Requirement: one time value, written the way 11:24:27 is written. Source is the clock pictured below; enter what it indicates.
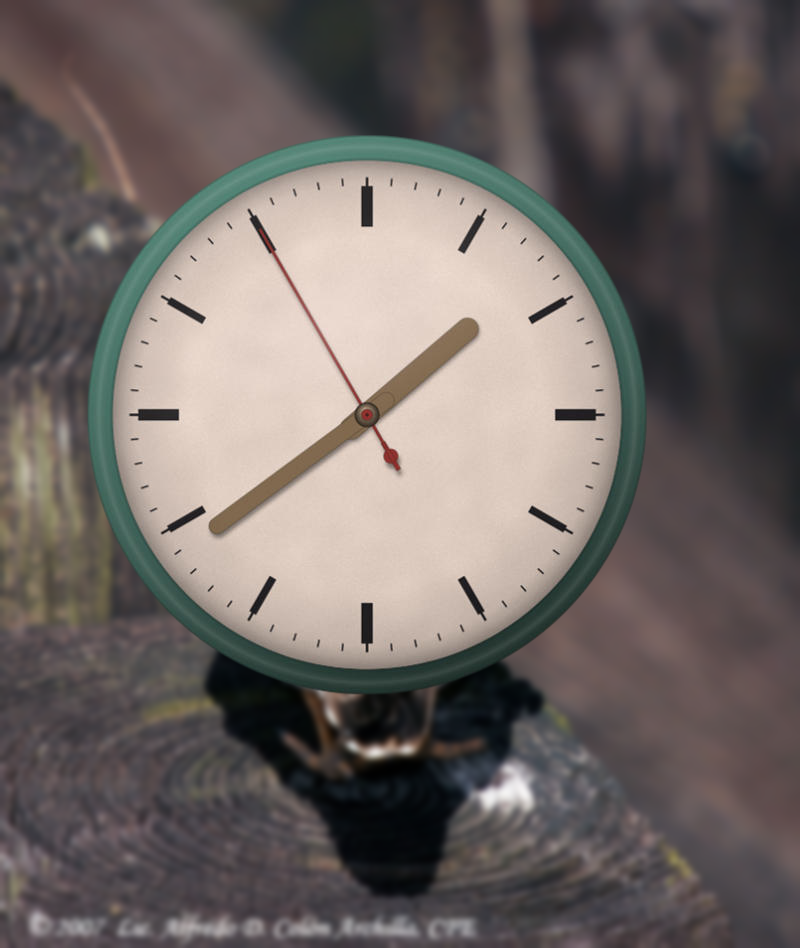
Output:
1:38:55
